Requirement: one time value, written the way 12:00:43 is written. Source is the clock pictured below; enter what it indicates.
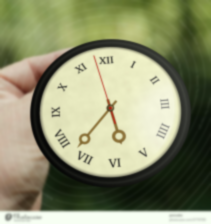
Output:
5:36:58
